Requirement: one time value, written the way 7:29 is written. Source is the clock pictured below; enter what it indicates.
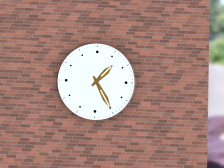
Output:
1:25
